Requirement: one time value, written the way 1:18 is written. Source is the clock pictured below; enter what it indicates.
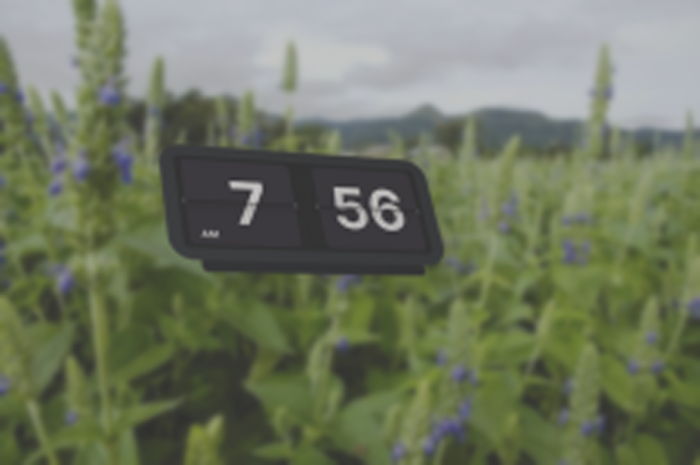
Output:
7:56
